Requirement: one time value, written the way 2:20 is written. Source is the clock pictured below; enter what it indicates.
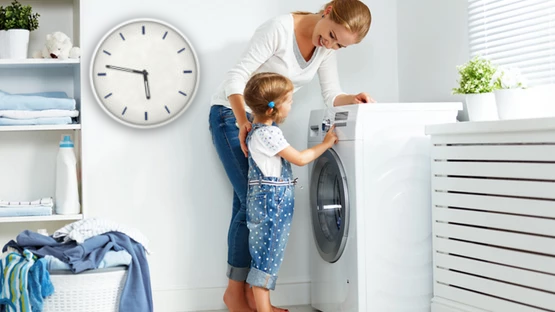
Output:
5:47
